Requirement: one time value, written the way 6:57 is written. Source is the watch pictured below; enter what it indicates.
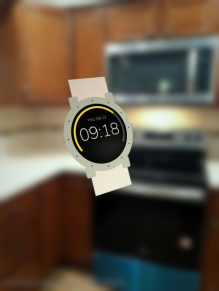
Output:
9:18
